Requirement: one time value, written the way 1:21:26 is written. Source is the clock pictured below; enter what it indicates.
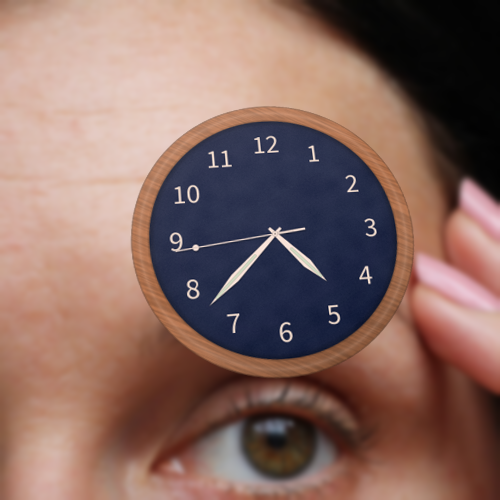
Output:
4:37:44
